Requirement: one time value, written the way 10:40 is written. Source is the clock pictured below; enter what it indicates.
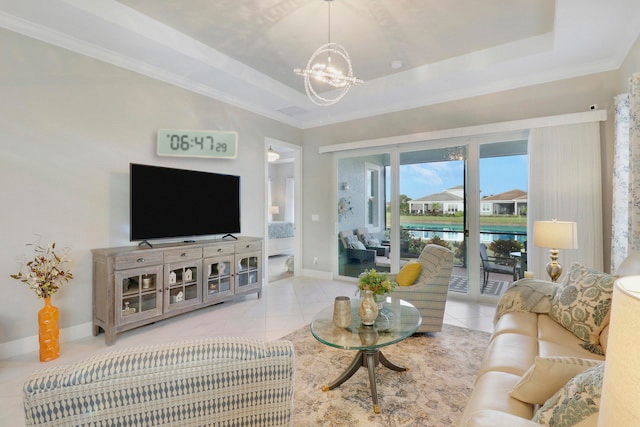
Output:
6:47
